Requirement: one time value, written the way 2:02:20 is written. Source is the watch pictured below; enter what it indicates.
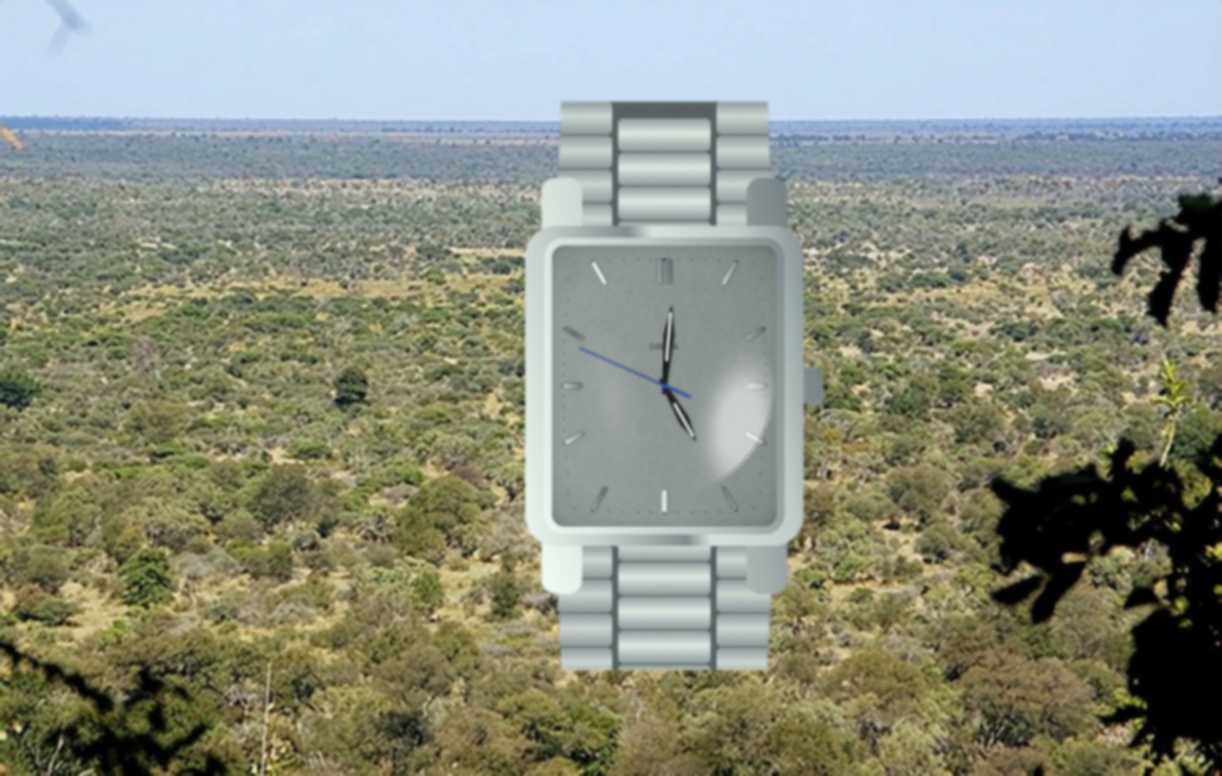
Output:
5:00:49
